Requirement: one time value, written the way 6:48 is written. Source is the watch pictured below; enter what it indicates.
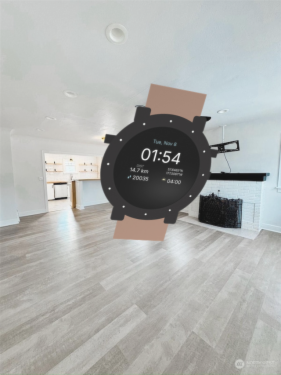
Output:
1:54
